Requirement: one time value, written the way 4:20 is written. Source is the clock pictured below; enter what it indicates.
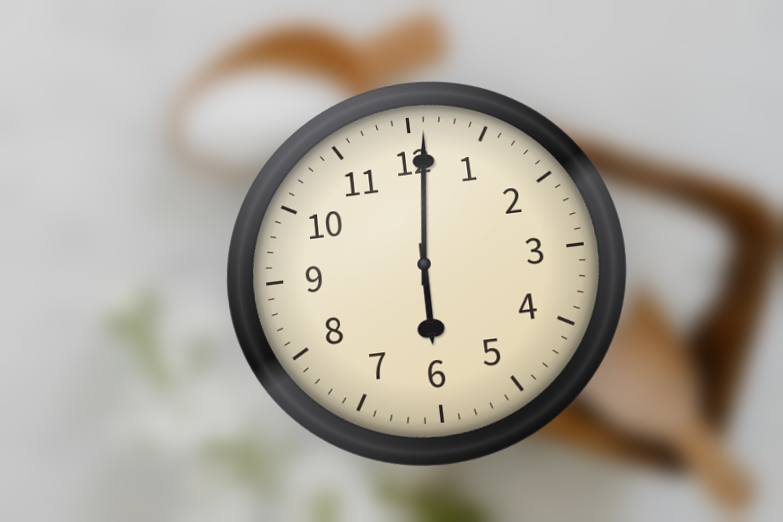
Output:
6:01
